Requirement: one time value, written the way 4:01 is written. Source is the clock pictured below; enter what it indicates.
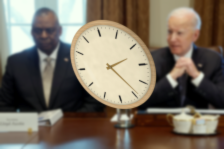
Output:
2:24
